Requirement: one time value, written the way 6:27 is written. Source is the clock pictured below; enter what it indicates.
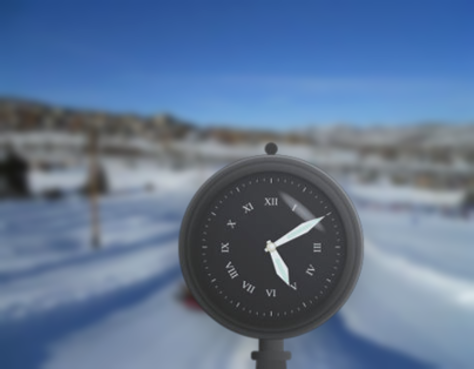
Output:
5:10
